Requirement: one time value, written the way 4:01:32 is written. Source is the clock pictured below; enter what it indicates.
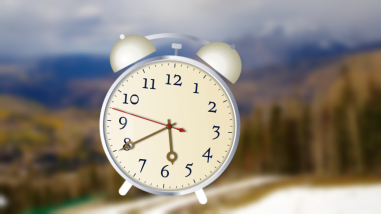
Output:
5:39:47
